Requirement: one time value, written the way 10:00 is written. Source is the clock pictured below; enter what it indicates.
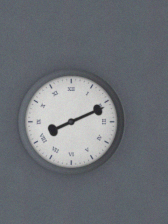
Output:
8:11
